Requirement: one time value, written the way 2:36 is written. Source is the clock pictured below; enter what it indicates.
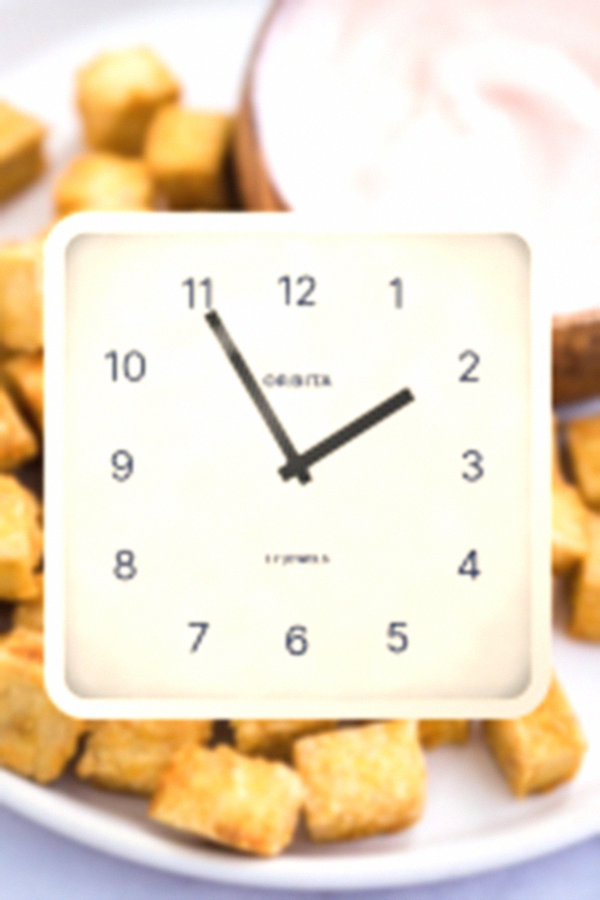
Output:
1:55
